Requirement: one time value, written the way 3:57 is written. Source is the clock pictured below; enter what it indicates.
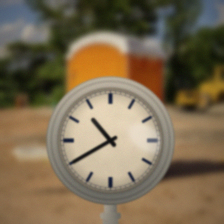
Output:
10:40
